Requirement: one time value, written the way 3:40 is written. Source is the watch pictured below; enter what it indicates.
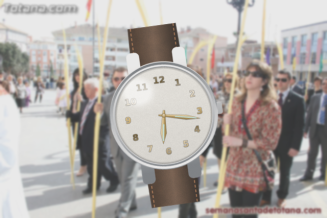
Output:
6:17
